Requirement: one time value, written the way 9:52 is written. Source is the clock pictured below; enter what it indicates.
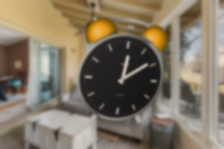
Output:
12:09
